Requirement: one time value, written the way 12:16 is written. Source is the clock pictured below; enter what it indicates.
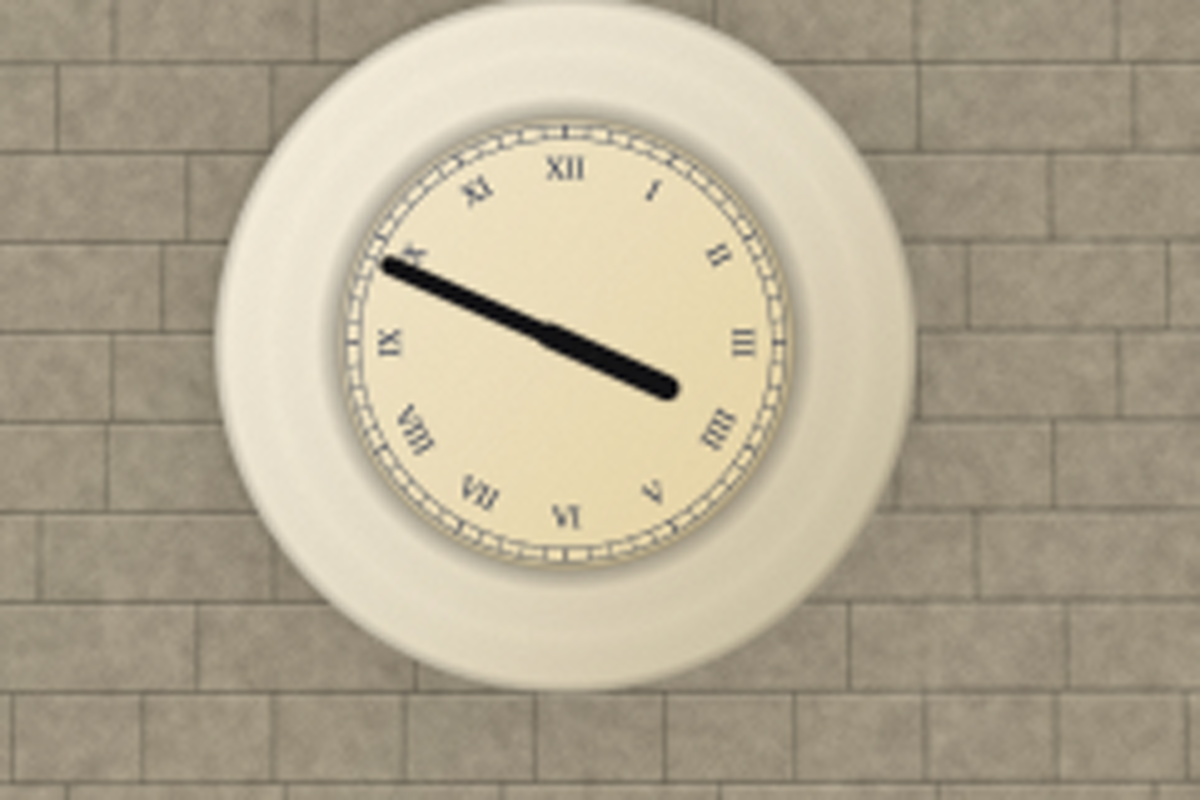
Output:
3:49
